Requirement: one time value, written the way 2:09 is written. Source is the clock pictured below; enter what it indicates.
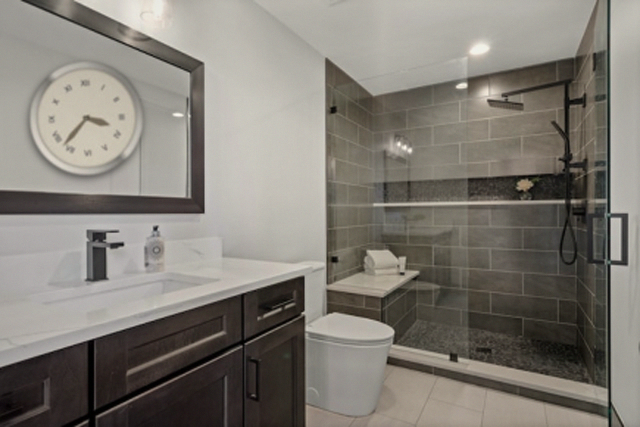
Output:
3:37
